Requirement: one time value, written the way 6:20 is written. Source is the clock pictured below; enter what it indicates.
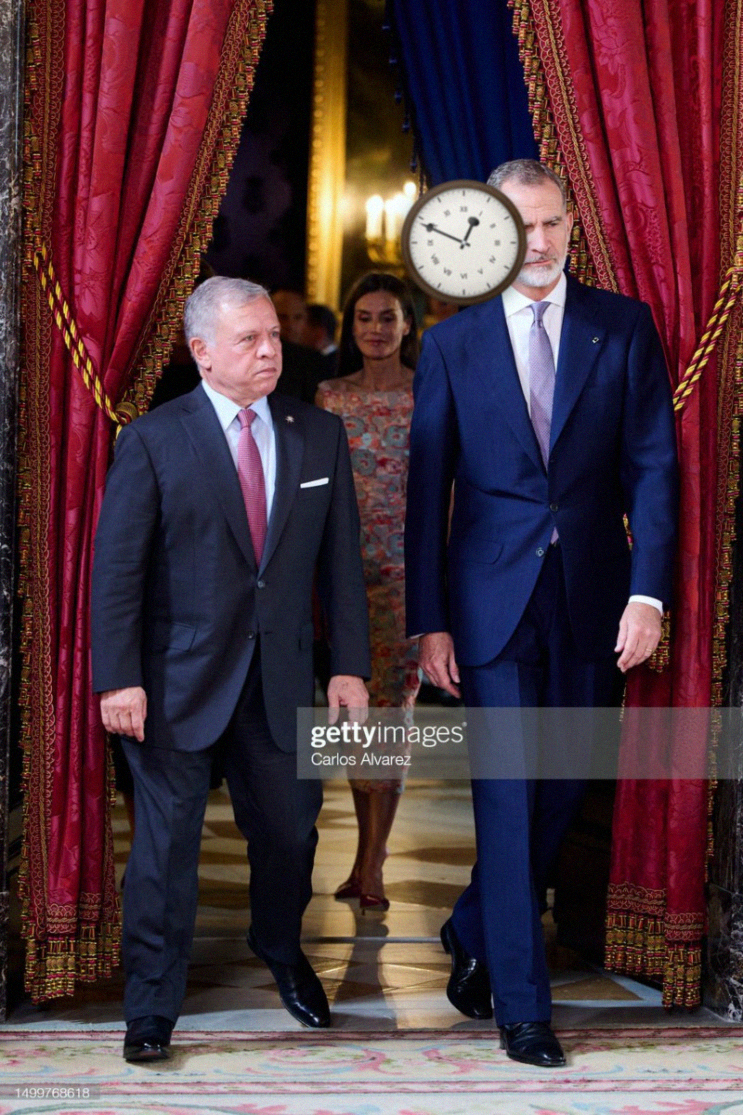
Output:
12:49
